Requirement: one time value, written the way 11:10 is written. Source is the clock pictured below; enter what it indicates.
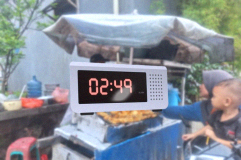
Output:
2:49
